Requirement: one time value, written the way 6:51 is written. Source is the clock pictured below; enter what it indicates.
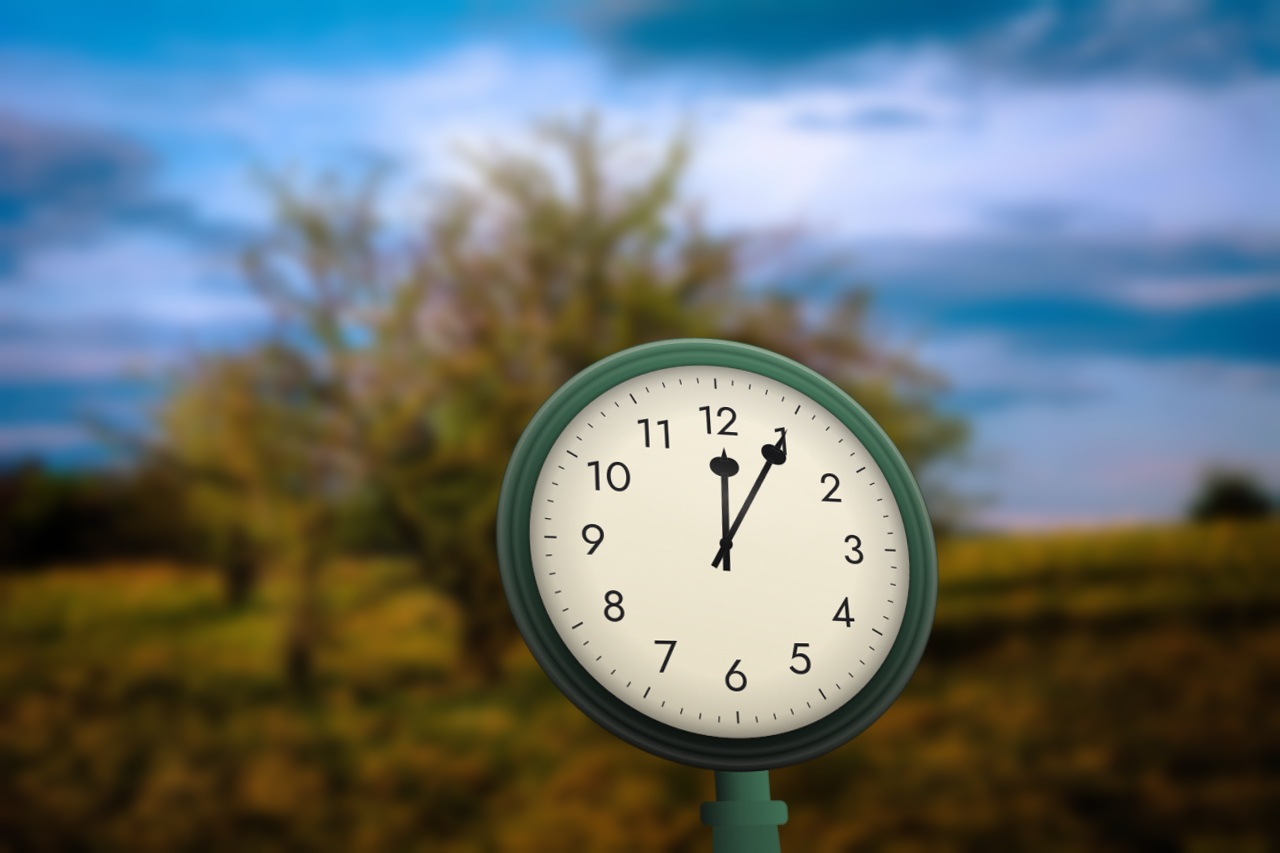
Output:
12:05
